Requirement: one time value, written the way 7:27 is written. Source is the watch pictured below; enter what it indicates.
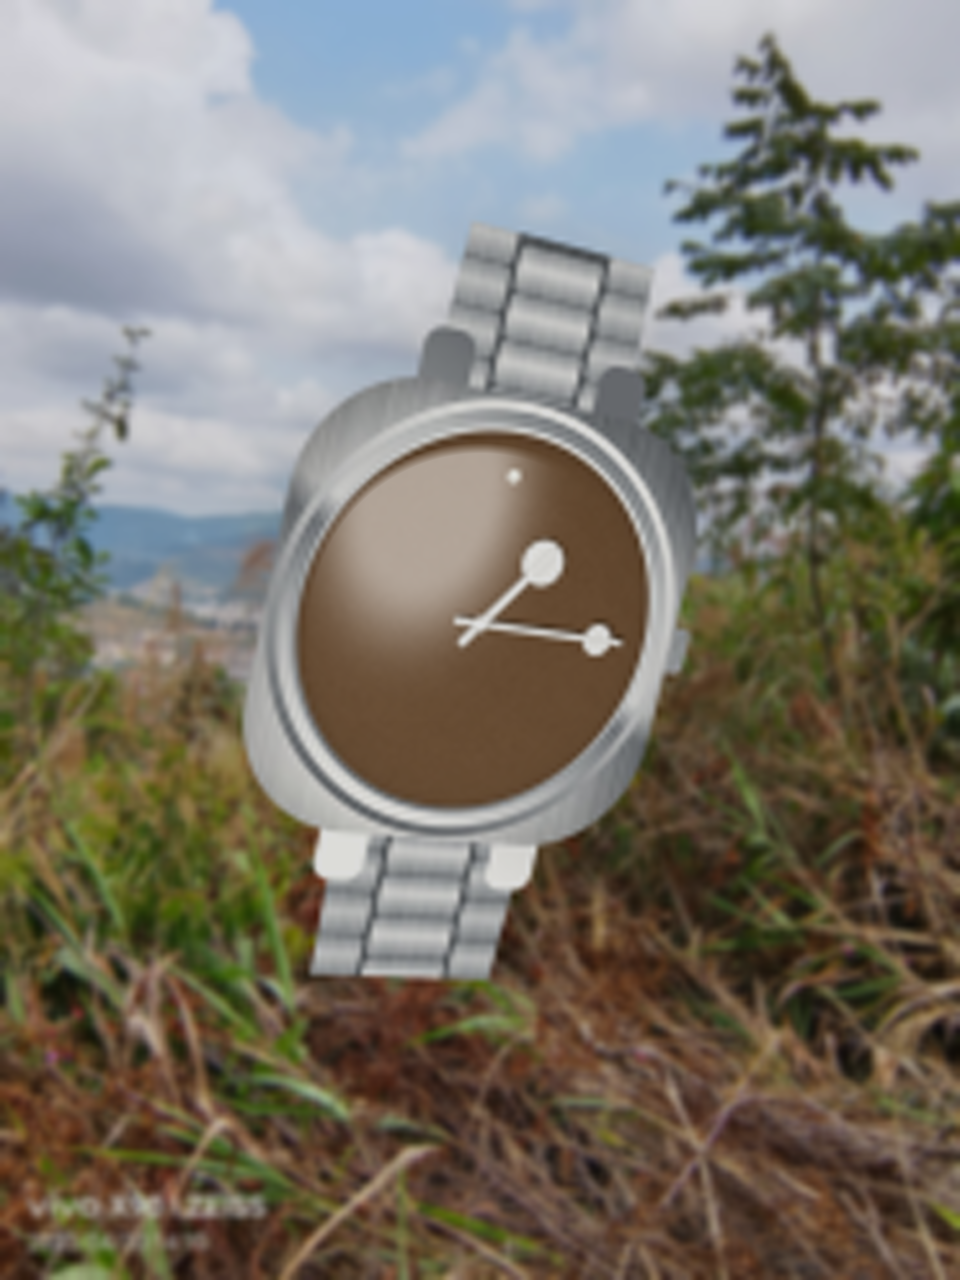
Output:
1:15
